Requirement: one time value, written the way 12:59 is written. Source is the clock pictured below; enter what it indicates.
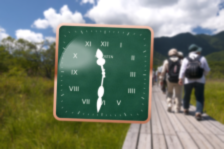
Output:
11:31
